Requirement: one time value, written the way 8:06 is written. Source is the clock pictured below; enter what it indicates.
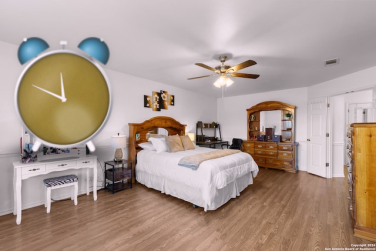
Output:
11:49
